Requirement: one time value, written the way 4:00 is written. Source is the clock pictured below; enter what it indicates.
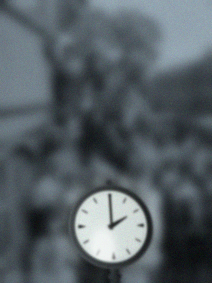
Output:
2:00
